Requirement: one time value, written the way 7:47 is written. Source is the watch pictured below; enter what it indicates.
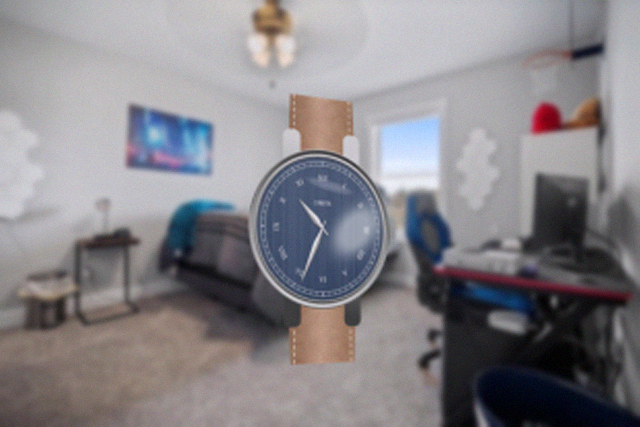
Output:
10:34
